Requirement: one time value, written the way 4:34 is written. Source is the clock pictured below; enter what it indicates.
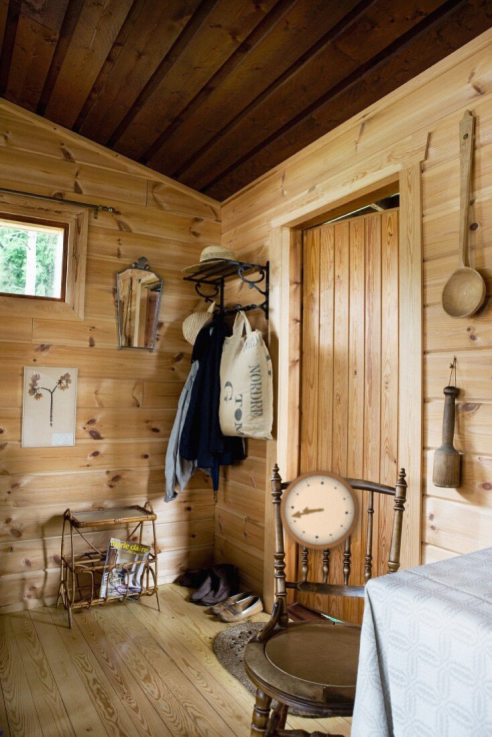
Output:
8:42
